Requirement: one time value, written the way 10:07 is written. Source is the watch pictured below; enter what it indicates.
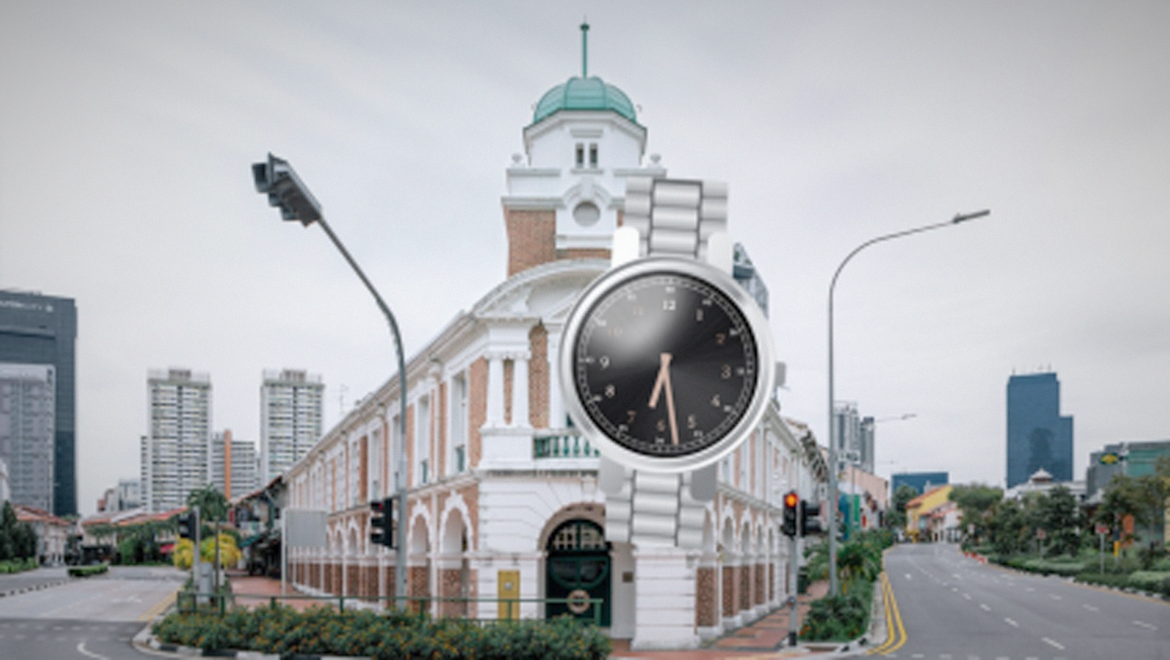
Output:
6:28
